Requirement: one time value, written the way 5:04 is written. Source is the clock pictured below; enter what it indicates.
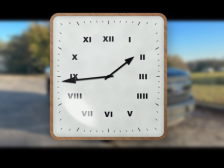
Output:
1:44
